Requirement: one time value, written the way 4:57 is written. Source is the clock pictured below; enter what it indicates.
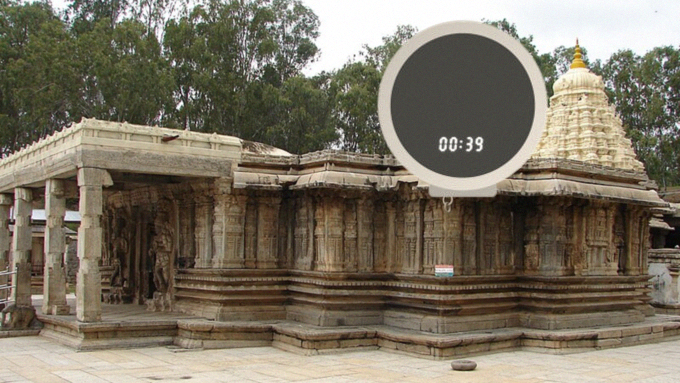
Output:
0:39
